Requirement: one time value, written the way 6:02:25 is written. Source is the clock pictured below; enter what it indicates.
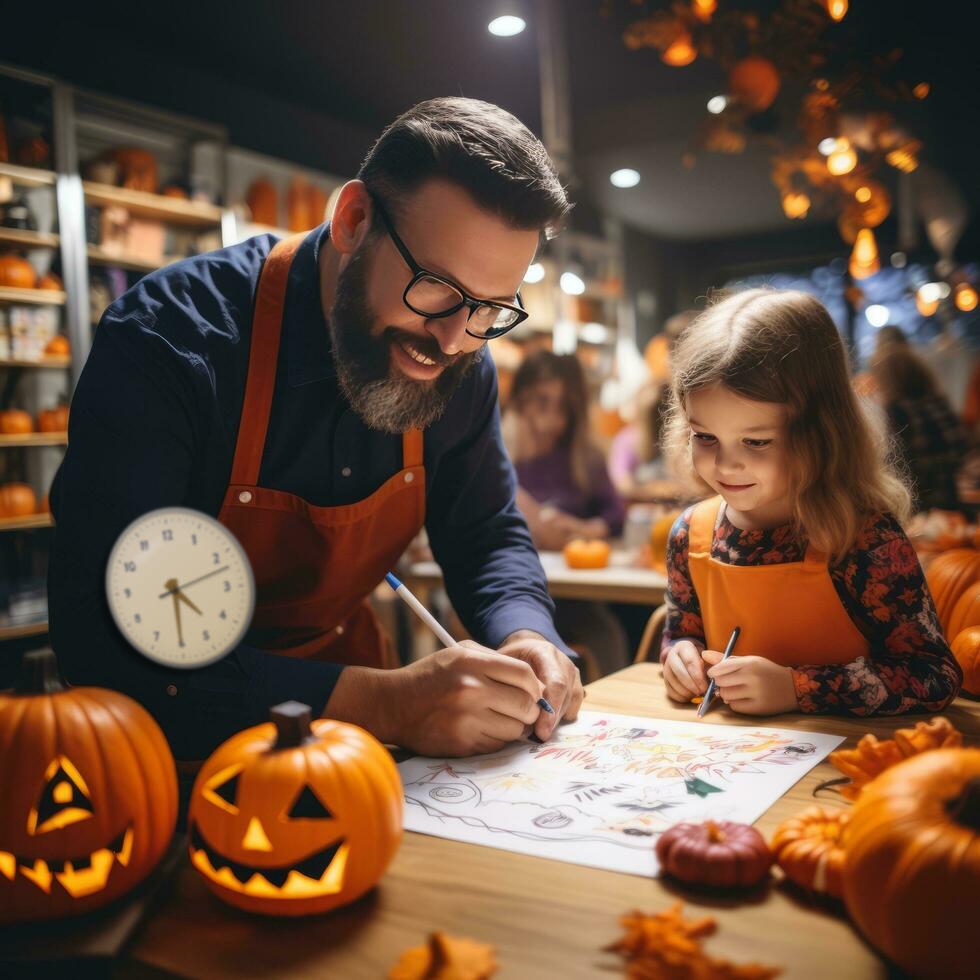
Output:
4:30:12
